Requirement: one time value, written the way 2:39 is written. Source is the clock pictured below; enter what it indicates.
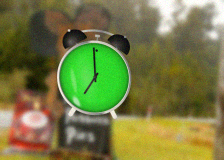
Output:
6:59
